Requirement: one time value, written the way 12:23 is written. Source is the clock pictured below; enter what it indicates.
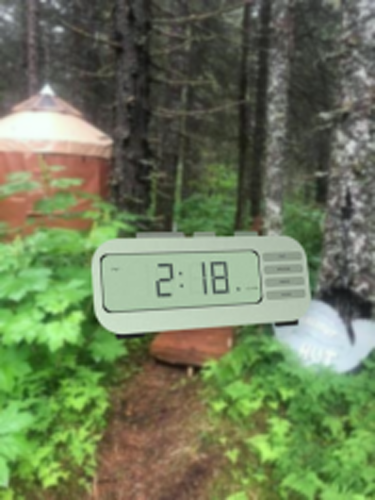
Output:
2:18
